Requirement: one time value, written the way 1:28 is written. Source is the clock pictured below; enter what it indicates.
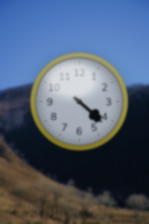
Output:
4:22
